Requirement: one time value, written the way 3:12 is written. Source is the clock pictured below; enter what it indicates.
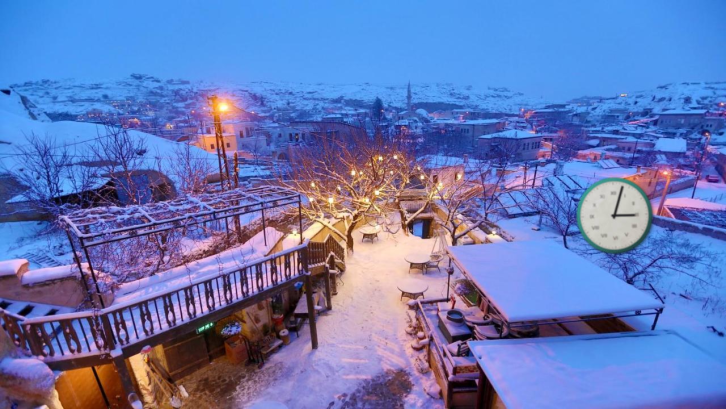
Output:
3:03
